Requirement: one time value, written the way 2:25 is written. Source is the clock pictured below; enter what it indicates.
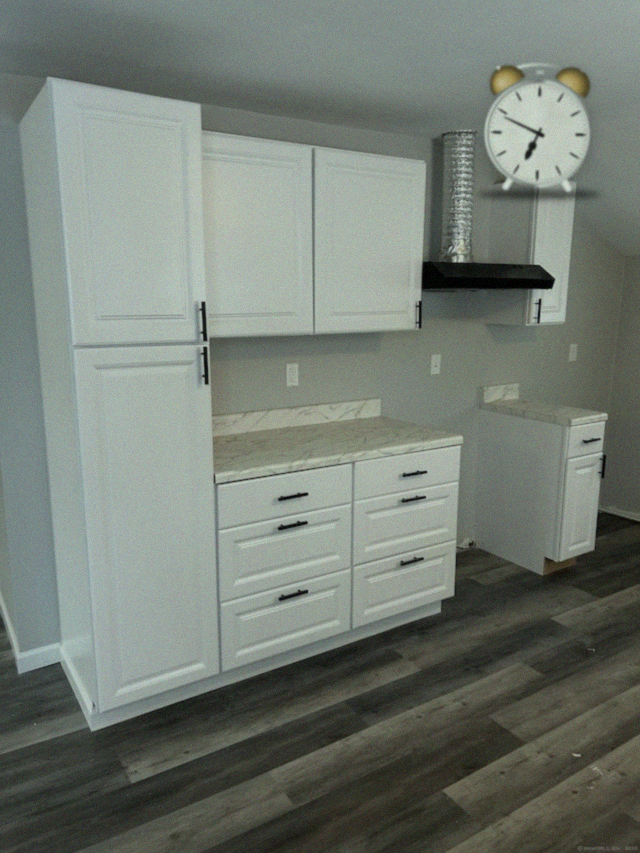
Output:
6:49
